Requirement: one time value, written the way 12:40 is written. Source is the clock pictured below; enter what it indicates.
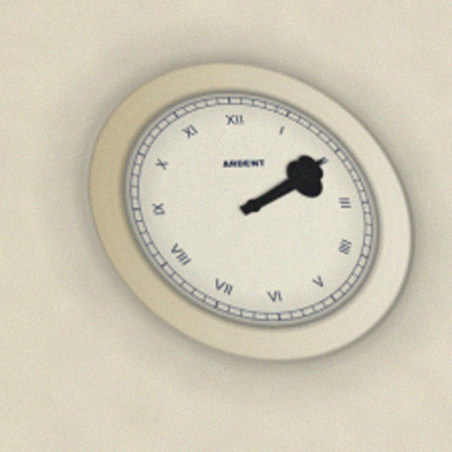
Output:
2:10
